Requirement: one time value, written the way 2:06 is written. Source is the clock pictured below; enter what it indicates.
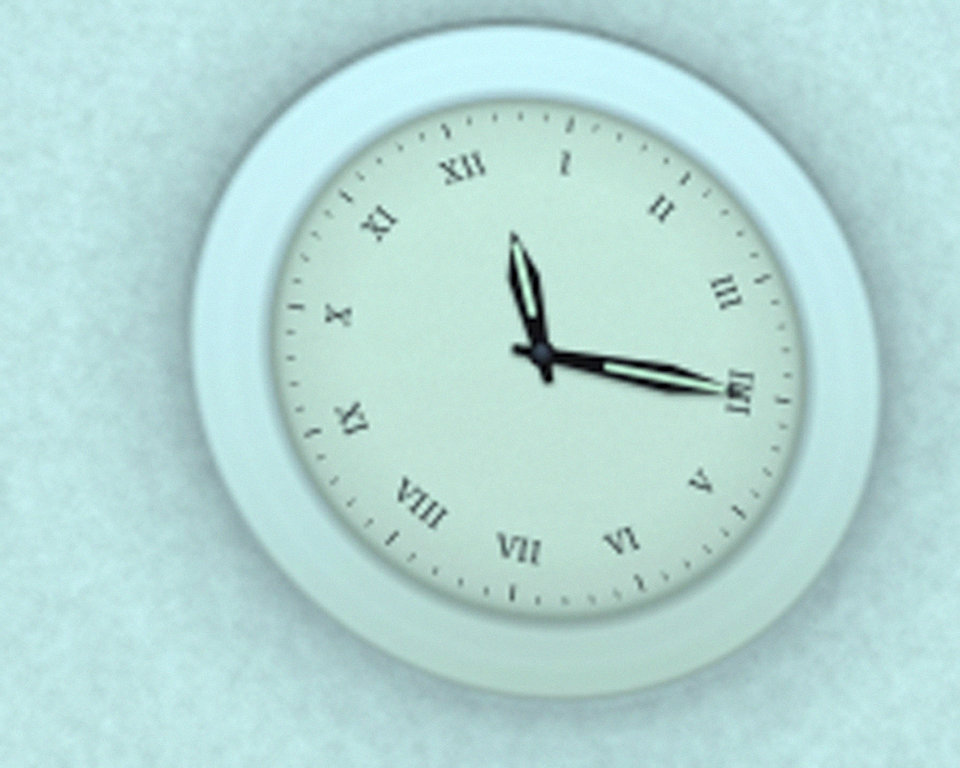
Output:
12:20
